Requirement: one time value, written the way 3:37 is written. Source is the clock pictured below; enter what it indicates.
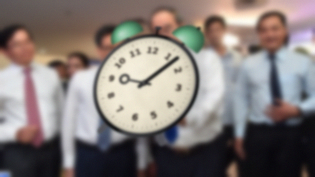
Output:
9:07
